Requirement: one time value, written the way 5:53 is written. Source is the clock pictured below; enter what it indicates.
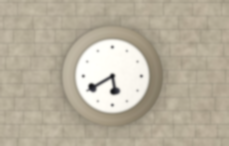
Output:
5:40
